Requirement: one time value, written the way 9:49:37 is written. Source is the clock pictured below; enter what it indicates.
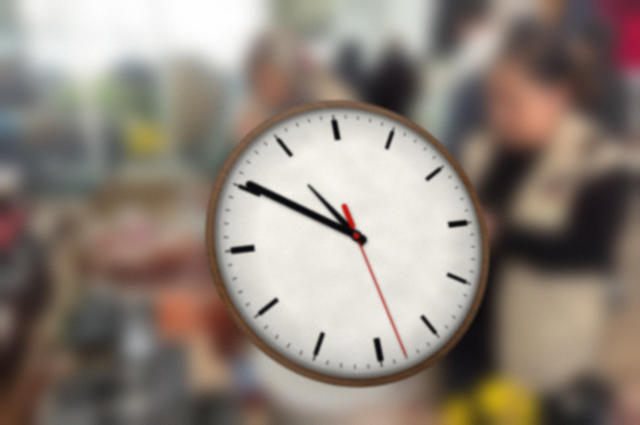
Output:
10:50:28
